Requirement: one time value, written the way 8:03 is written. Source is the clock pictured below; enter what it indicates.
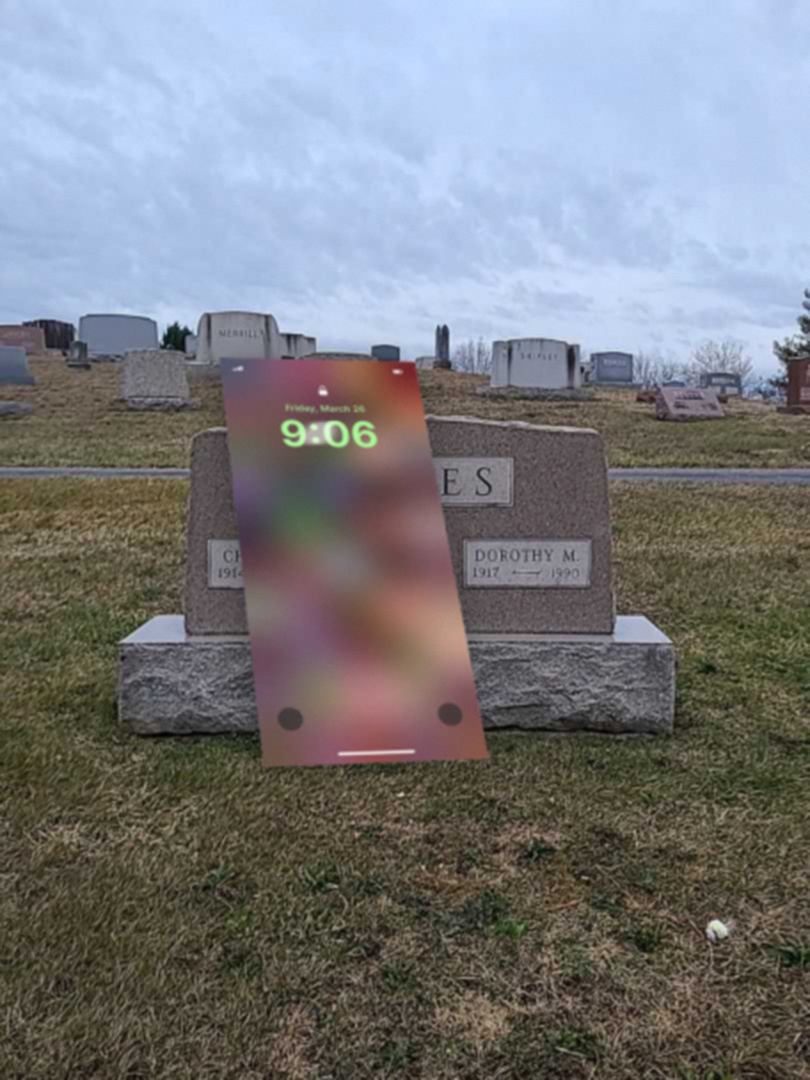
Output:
9:06
